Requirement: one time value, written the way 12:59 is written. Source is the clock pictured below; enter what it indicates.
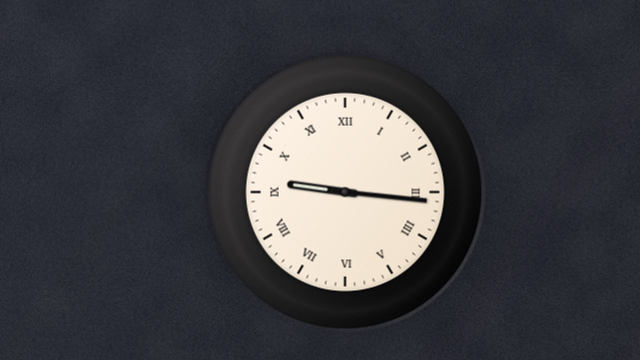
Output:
9:16
